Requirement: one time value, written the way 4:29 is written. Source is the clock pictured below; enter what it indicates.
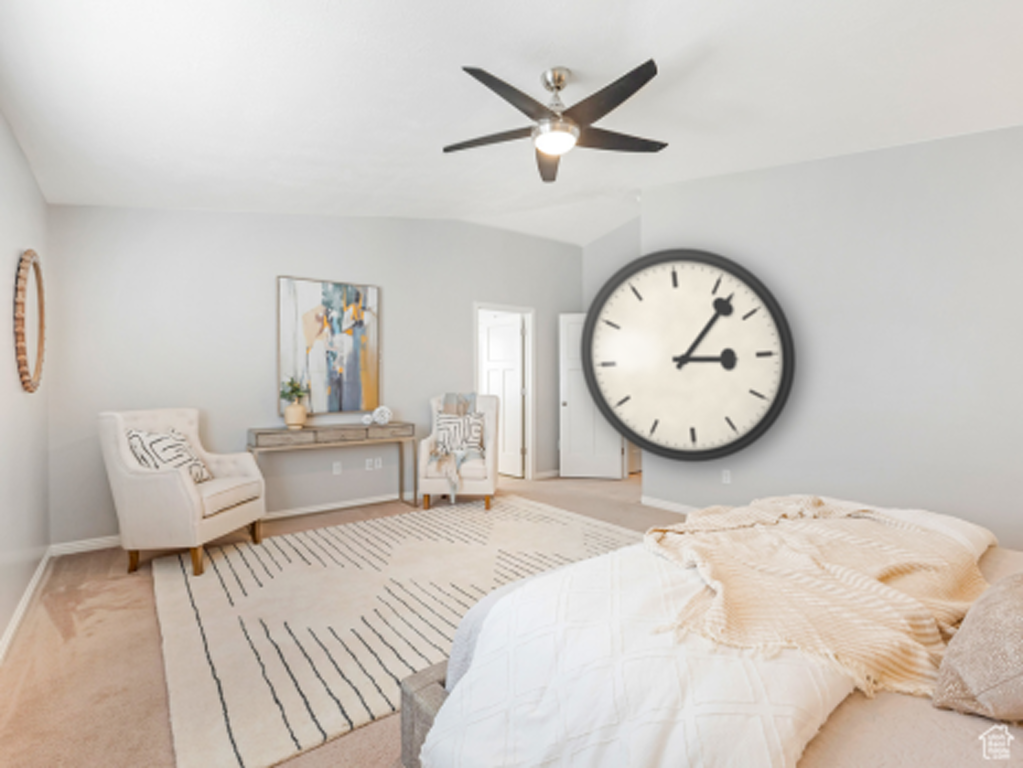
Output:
3:07
